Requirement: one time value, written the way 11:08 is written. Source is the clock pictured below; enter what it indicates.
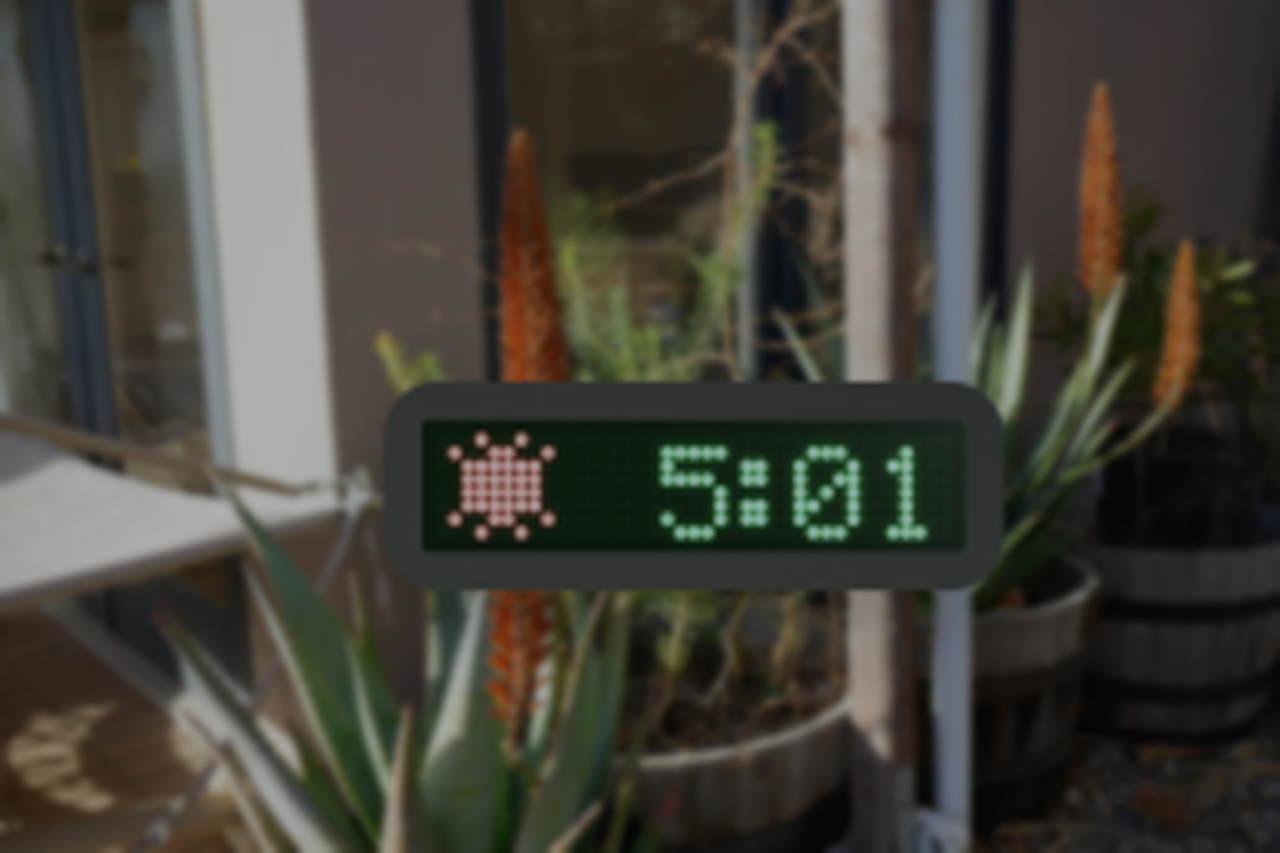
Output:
5:01
